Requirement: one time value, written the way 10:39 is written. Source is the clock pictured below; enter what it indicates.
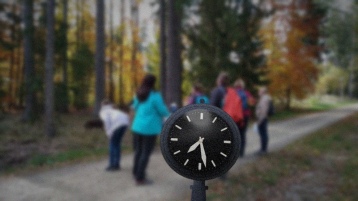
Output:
7:28
